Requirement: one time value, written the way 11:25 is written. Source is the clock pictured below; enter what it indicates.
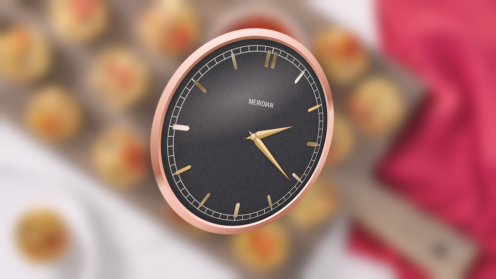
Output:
2:21
